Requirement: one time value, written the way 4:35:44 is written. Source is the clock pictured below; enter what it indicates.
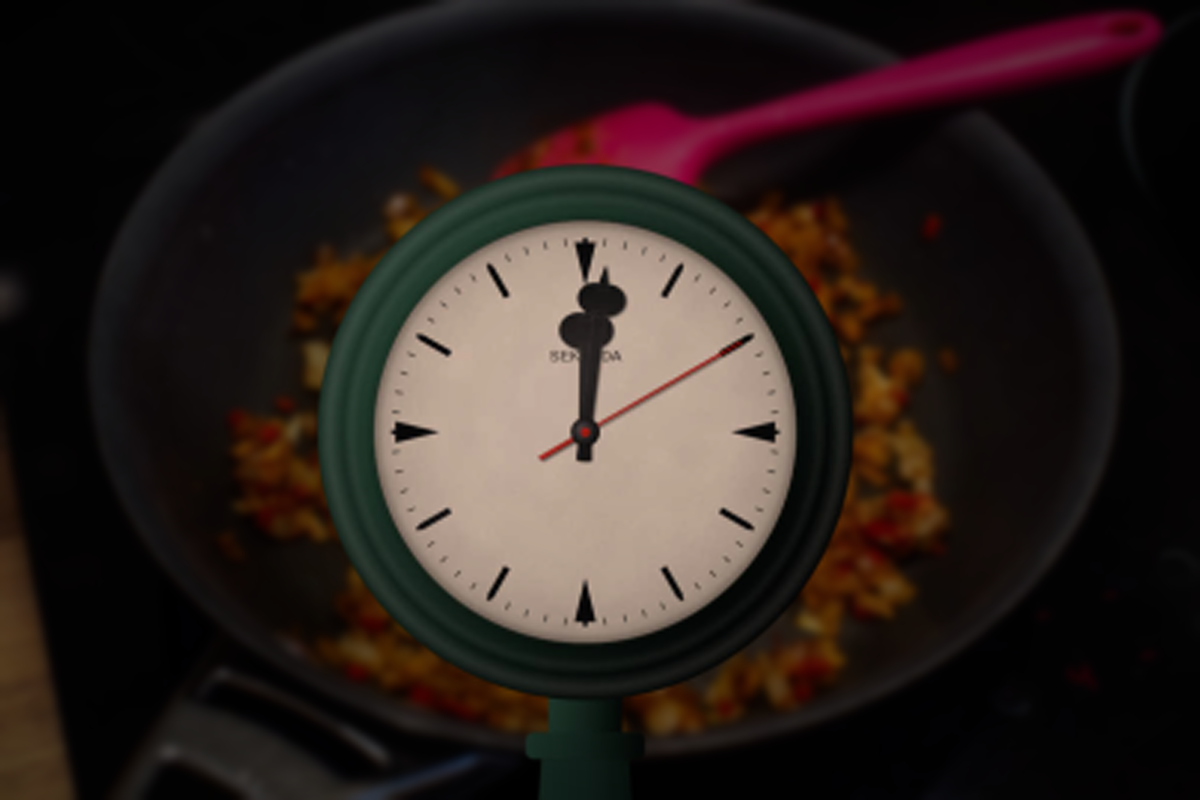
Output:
12:01:10
